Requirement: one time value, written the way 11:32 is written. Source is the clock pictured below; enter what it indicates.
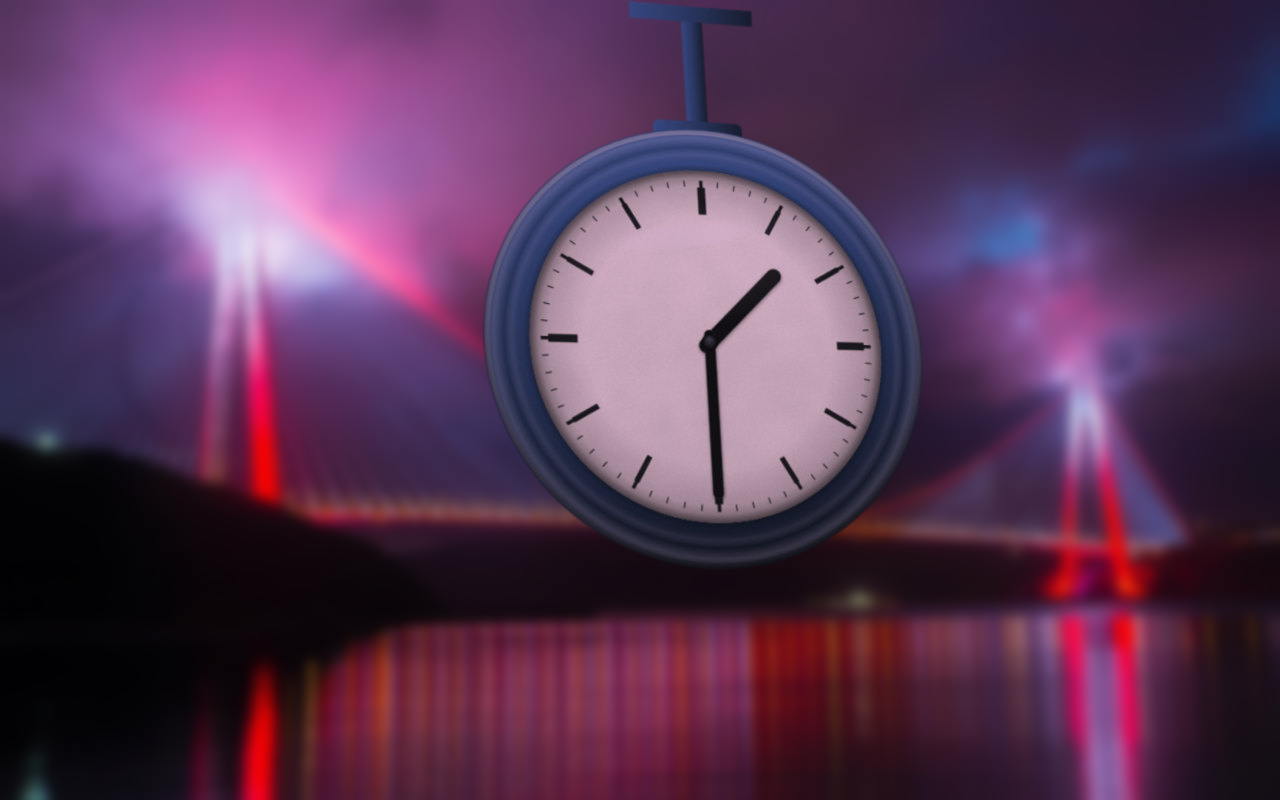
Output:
1:30
